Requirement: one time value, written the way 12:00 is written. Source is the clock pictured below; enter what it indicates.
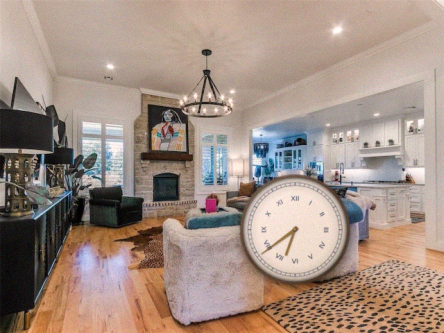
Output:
6:39
